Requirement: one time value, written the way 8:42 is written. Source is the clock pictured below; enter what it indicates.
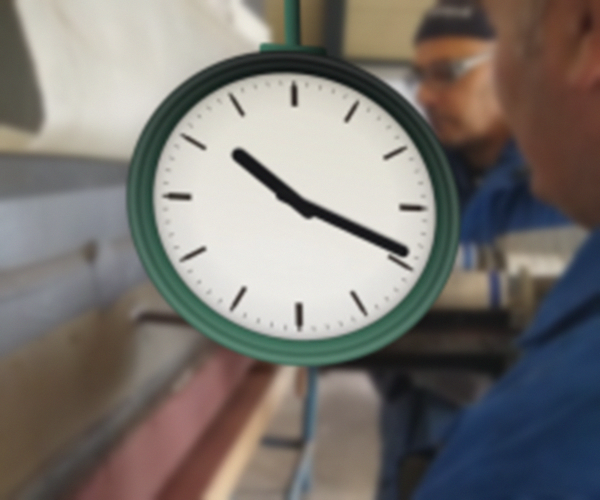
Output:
10:19
